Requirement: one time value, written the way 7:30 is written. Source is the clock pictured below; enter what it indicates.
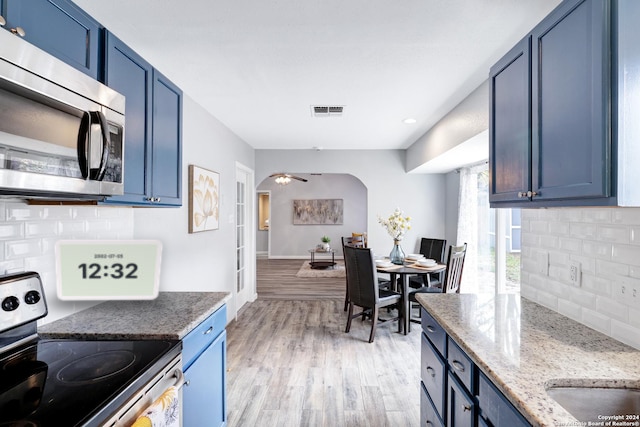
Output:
12:32
